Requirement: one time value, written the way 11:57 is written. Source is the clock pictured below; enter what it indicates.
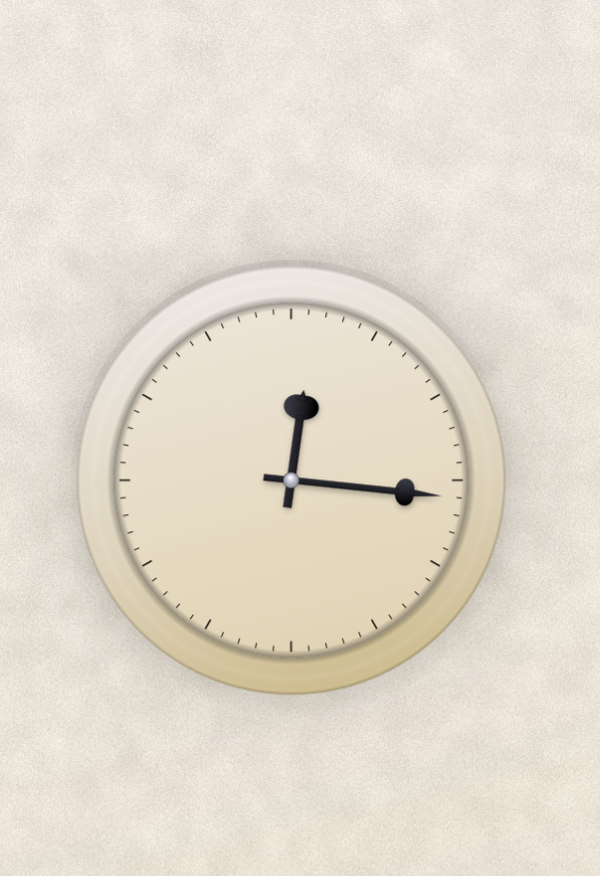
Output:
12:16
